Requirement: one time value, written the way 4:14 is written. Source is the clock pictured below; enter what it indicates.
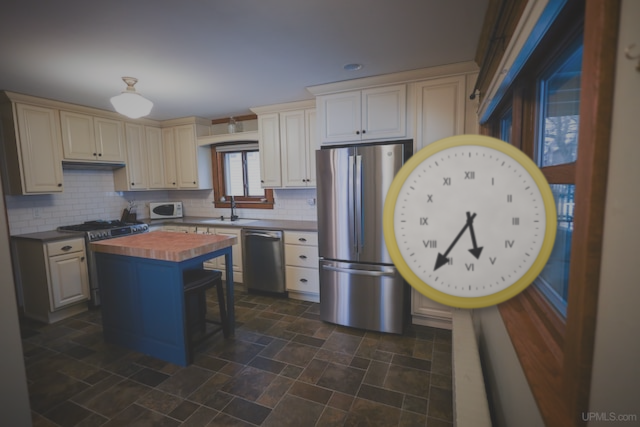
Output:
5:36
